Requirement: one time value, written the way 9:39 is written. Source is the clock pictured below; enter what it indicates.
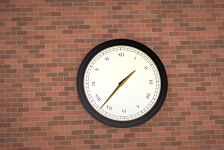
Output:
1:37
